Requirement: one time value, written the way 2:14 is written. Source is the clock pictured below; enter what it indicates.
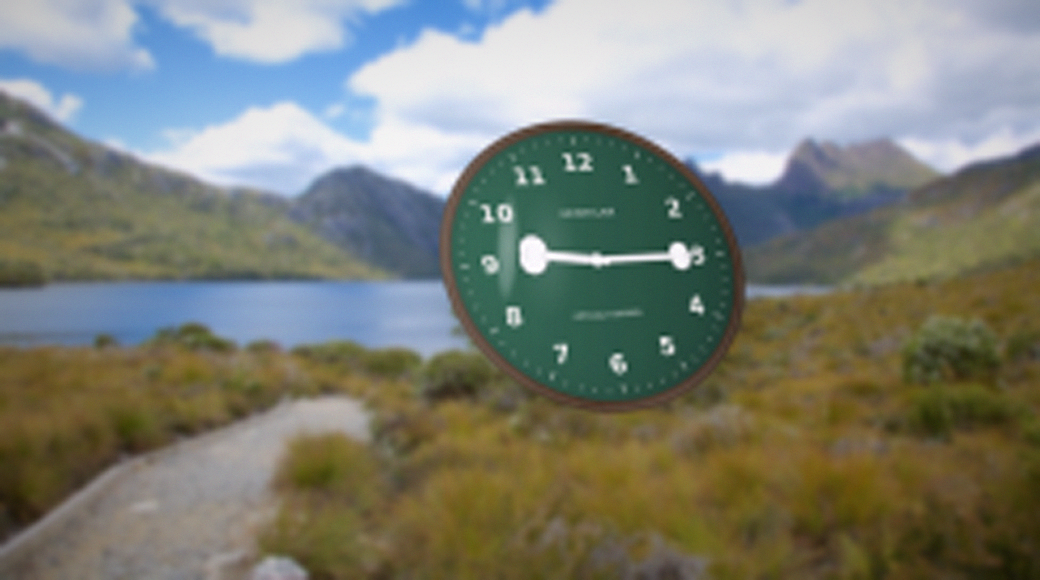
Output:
9:15
